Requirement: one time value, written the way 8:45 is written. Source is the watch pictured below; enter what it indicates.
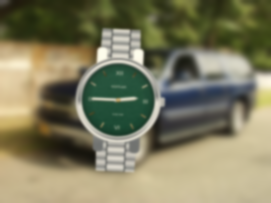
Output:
2:45
